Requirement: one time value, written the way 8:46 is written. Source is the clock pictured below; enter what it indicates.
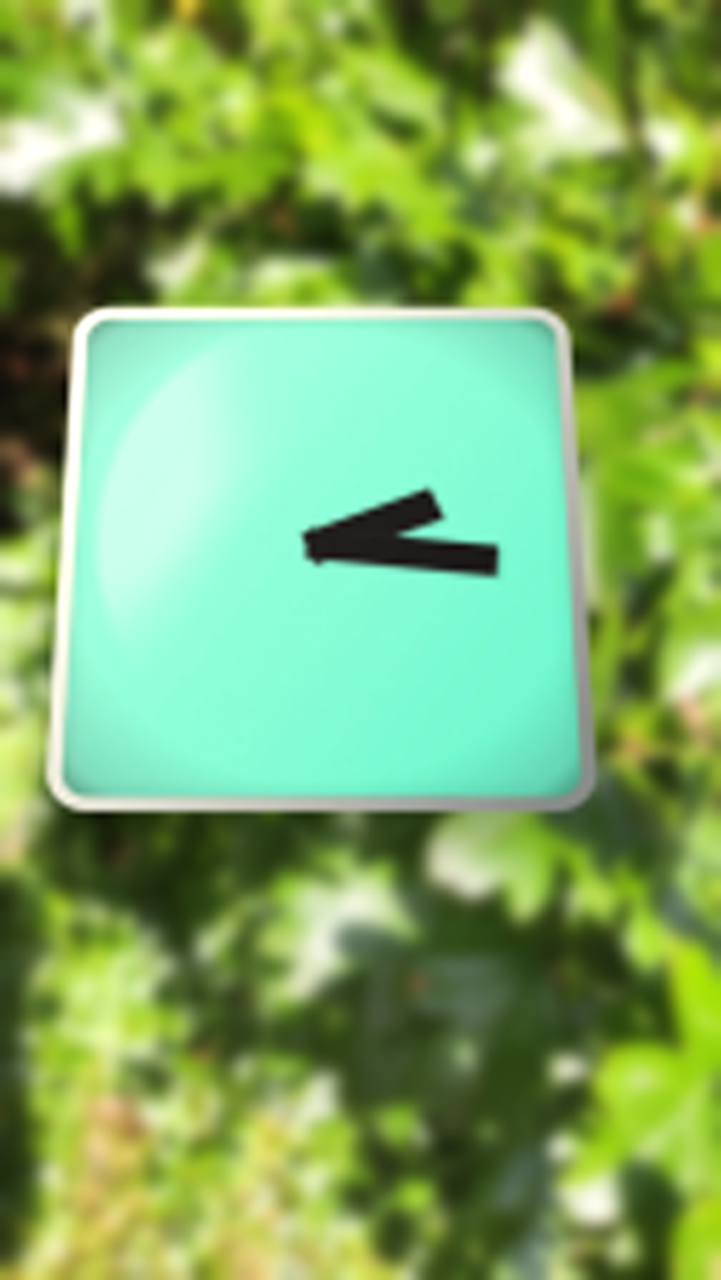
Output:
2:16
